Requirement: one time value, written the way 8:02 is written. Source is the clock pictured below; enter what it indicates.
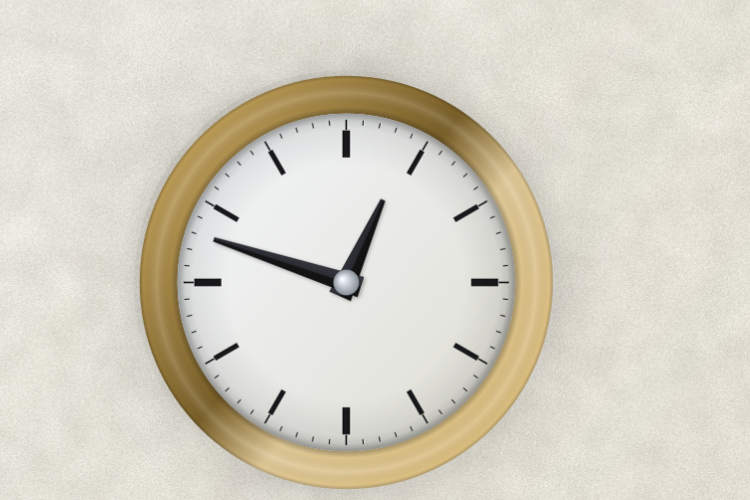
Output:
12:48
